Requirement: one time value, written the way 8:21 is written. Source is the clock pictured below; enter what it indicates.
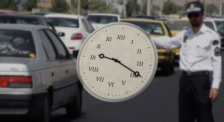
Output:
9:19
